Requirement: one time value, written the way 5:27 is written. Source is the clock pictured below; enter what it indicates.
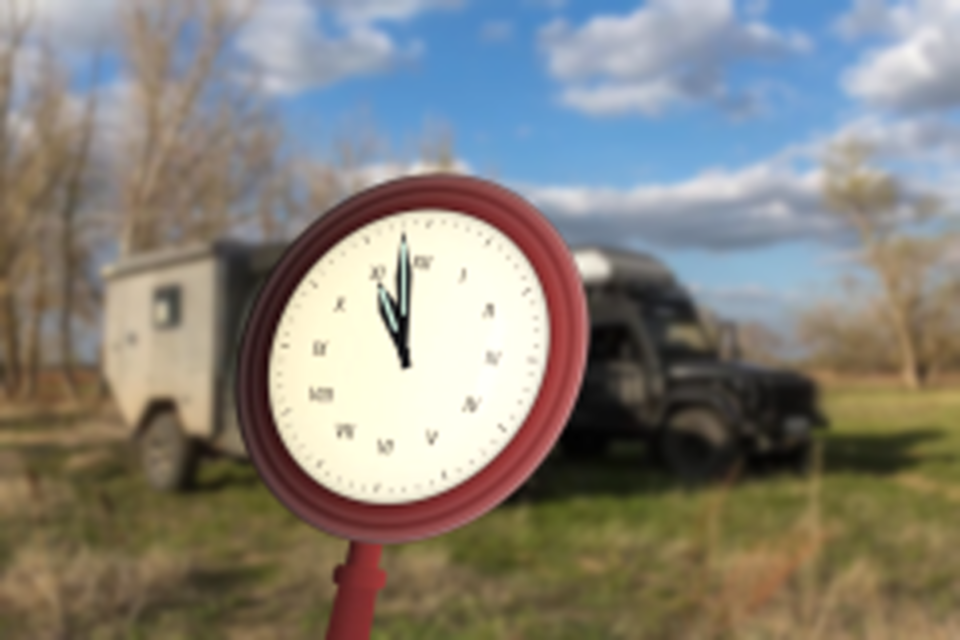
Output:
10:58
